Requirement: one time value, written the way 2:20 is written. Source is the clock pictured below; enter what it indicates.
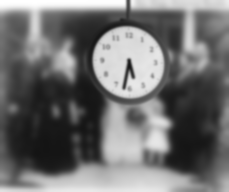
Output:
5:32
